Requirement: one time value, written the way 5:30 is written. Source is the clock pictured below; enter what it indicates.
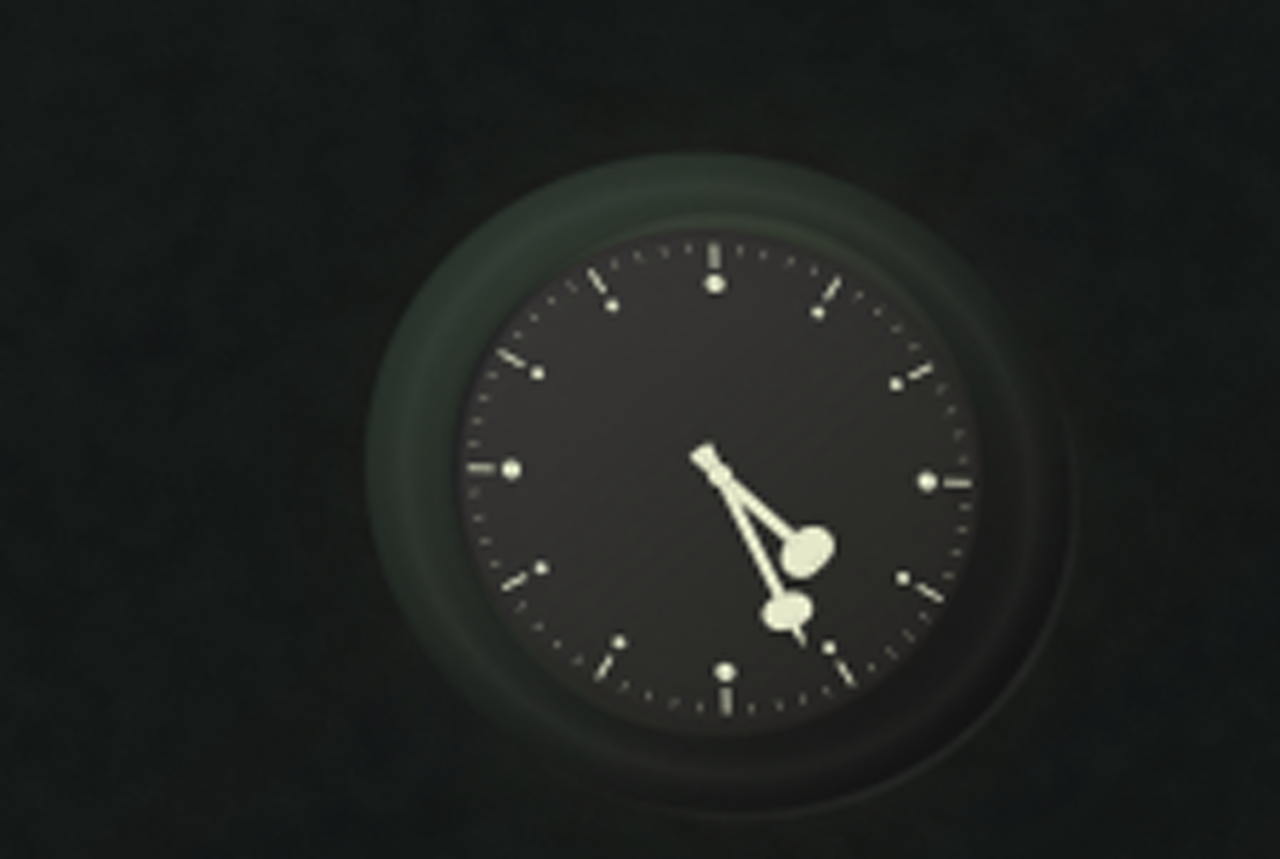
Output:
4:26
